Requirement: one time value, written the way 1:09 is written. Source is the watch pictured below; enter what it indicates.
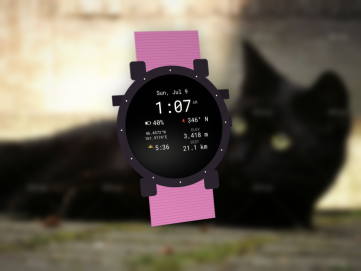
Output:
1:07
